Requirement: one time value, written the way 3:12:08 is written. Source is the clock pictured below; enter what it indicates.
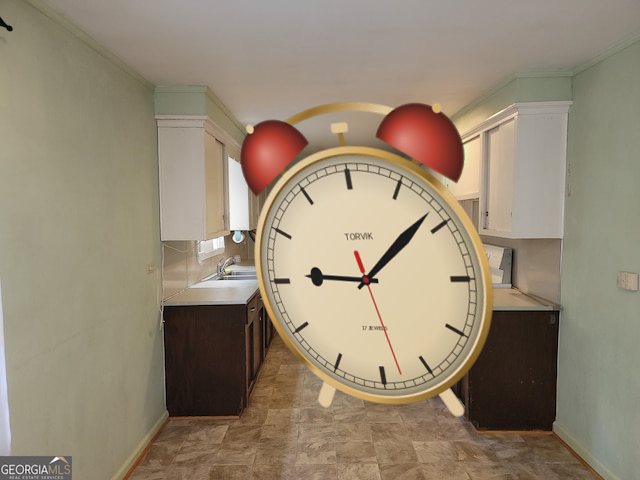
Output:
9:08:28
